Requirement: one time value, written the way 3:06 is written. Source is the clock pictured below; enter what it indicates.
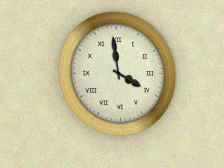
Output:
3:59
